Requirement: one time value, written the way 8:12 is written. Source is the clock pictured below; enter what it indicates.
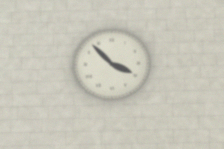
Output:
3:53
